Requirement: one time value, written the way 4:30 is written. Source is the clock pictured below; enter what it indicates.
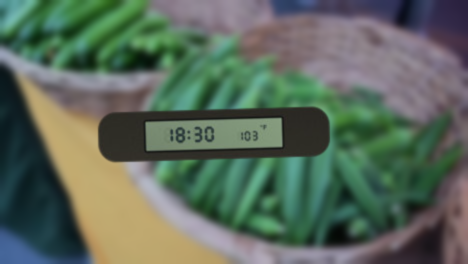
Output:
18:30
